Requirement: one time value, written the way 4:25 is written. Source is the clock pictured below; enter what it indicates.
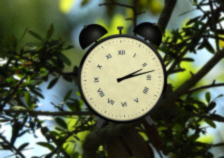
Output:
2:13
